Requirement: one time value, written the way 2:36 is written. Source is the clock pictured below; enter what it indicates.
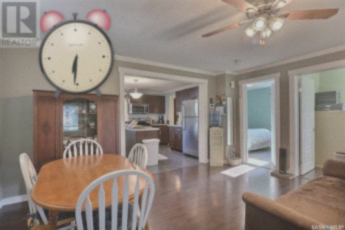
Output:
6:31
